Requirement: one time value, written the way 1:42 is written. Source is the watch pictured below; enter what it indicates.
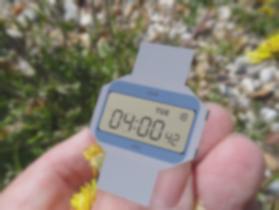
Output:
4:00
